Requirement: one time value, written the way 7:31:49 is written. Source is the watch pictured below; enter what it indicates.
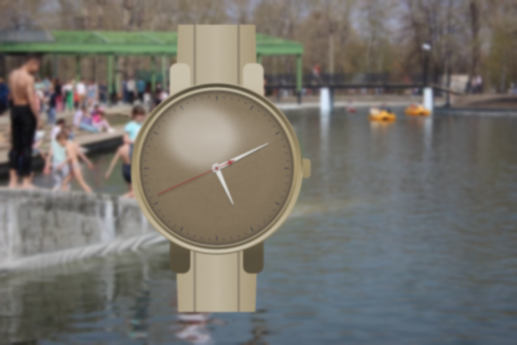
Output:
5:10:41
